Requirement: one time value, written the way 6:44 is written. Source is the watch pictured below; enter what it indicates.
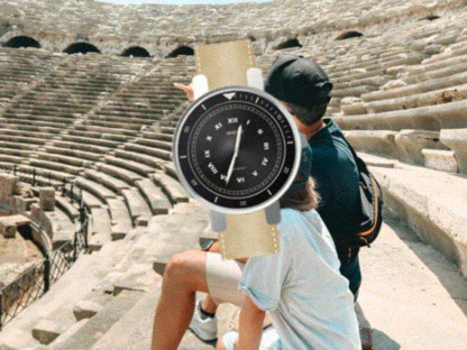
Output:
12:34
